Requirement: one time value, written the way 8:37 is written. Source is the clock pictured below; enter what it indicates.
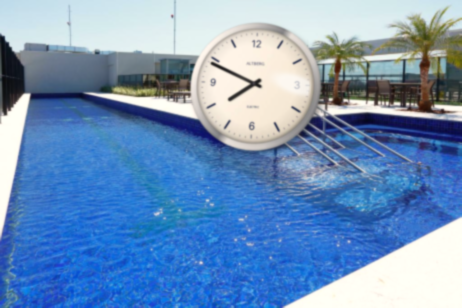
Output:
7:49
